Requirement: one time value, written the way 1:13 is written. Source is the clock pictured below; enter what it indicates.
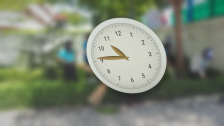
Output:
10:46
